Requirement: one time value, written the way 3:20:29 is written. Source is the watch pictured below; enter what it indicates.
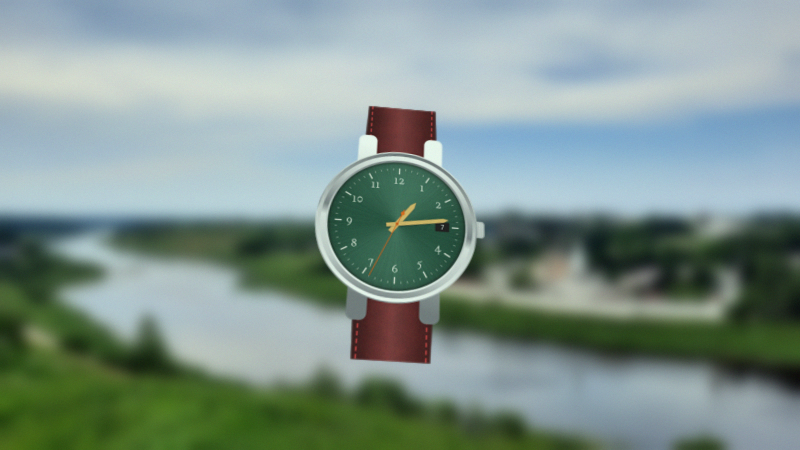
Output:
1:13:34
